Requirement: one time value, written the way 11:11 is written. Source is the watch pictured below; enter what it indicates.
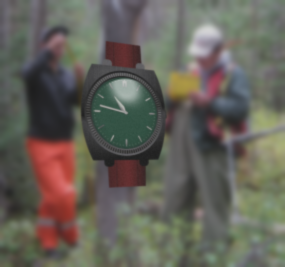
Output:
10:47
